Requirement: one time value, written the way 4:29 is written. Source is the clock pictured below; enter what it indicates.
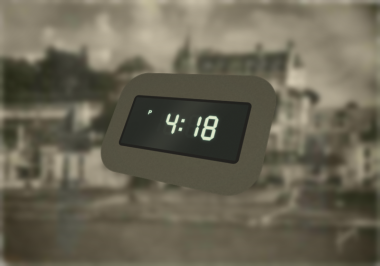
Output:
4:18
